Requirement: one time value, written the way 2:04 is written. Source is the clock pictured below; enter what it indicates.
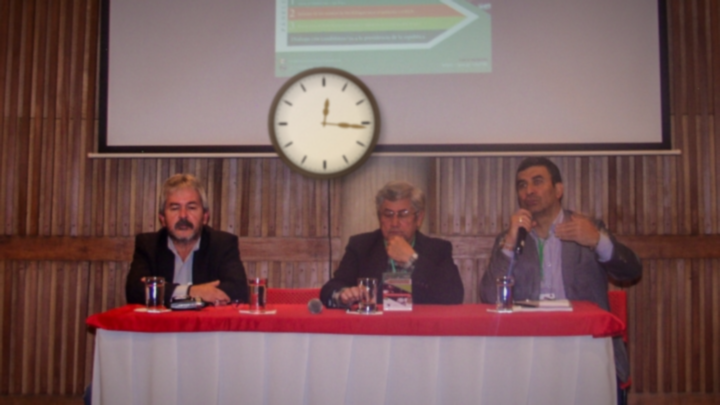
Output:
12:16
